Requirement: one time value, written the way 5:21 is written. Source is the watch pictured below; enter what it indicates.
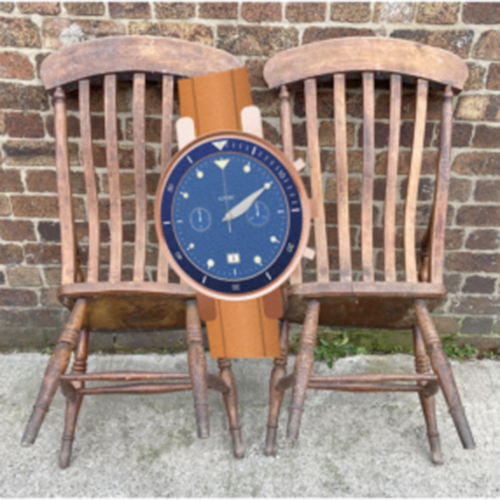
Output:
2:10
